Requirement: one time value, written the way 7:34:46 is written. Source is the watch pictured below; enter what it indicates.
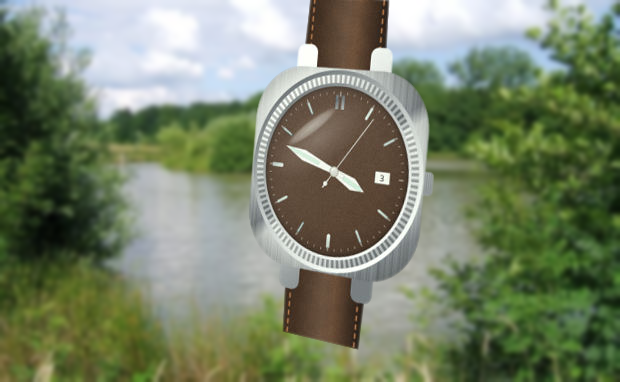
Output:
3:48:06
